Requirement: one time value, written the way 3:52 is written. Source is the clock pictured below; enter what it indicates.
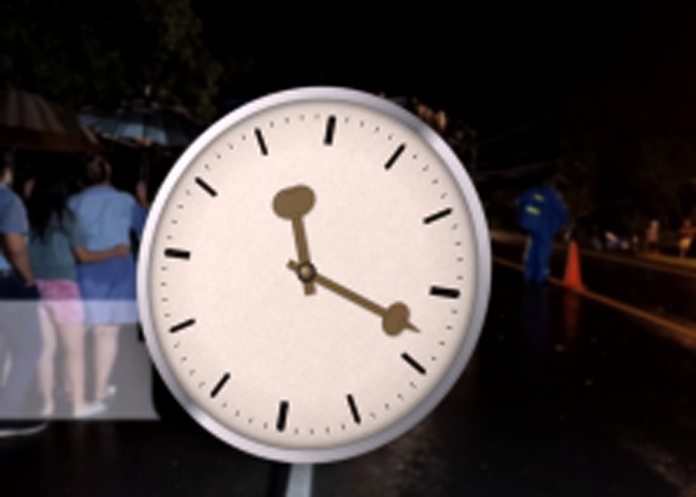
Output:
11:18
